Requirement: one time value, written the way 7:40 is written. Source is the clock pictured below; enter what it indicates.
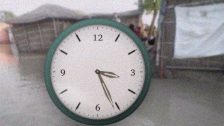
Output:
3:26
